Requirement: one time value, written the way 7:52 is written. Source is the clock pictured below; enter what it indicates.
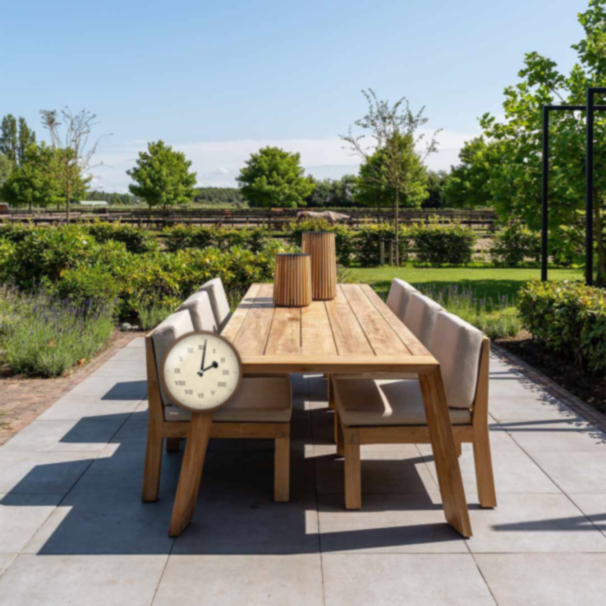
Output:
2:01
